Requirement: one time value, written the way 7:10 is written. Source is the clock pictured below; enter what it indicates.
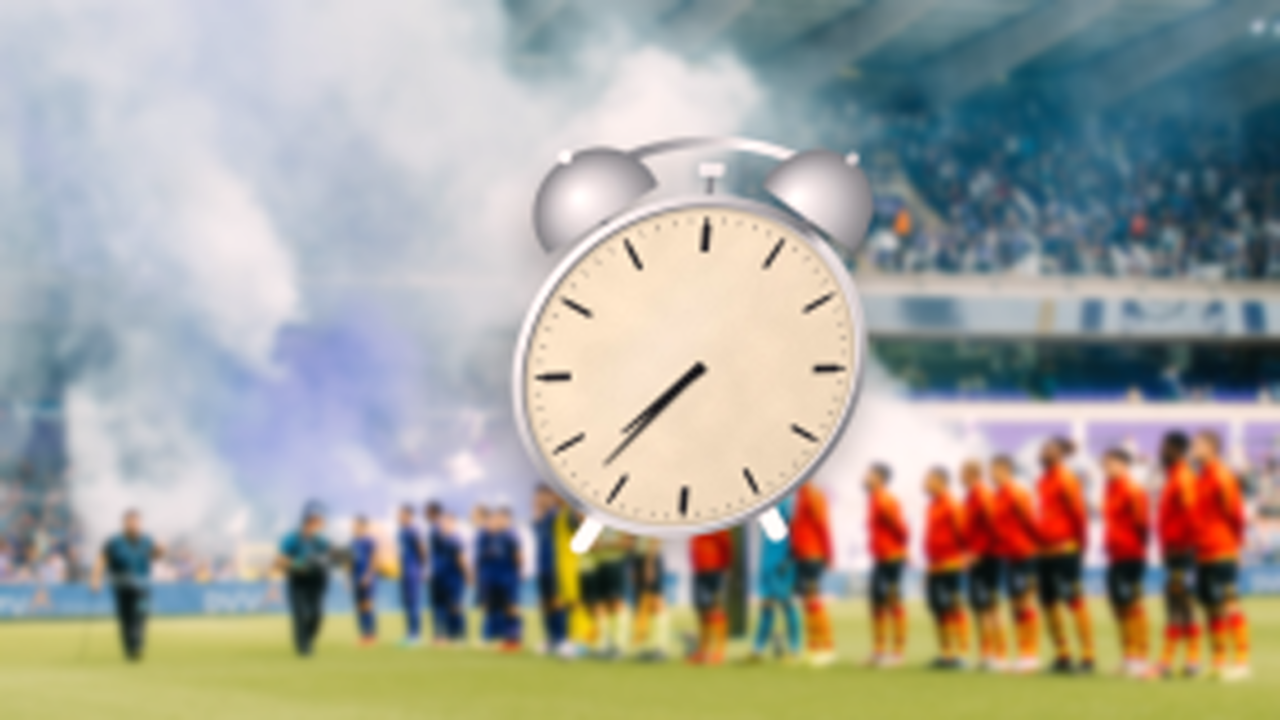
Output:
7:37
